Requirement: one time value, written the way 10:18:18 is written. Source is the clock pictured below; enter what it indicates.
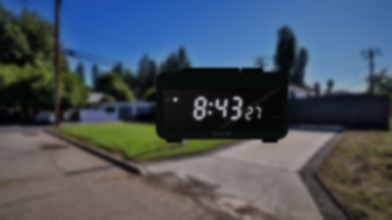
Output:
8:43:27
